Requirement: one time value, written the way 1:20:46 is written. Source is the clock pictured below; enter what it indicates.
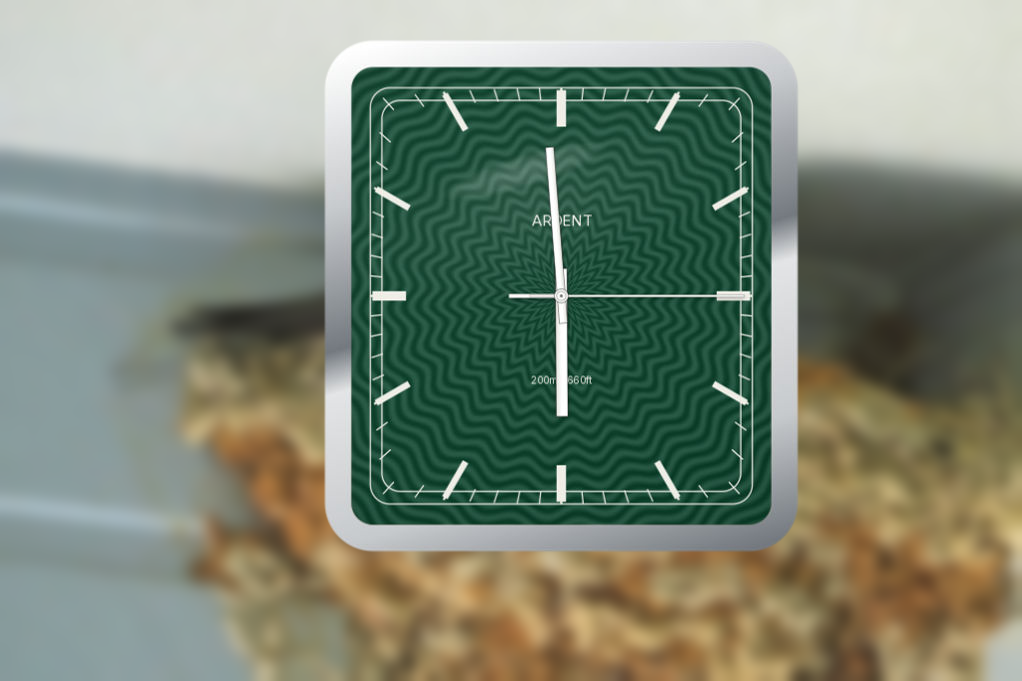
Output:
5:59:15
